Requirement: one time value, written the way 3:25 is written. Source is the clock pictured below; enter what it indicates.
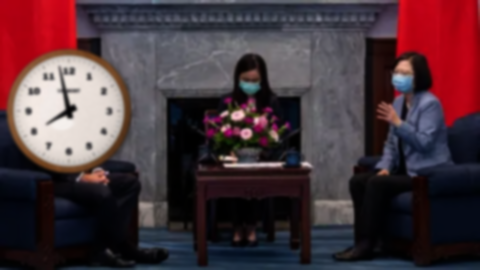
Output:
7:58
